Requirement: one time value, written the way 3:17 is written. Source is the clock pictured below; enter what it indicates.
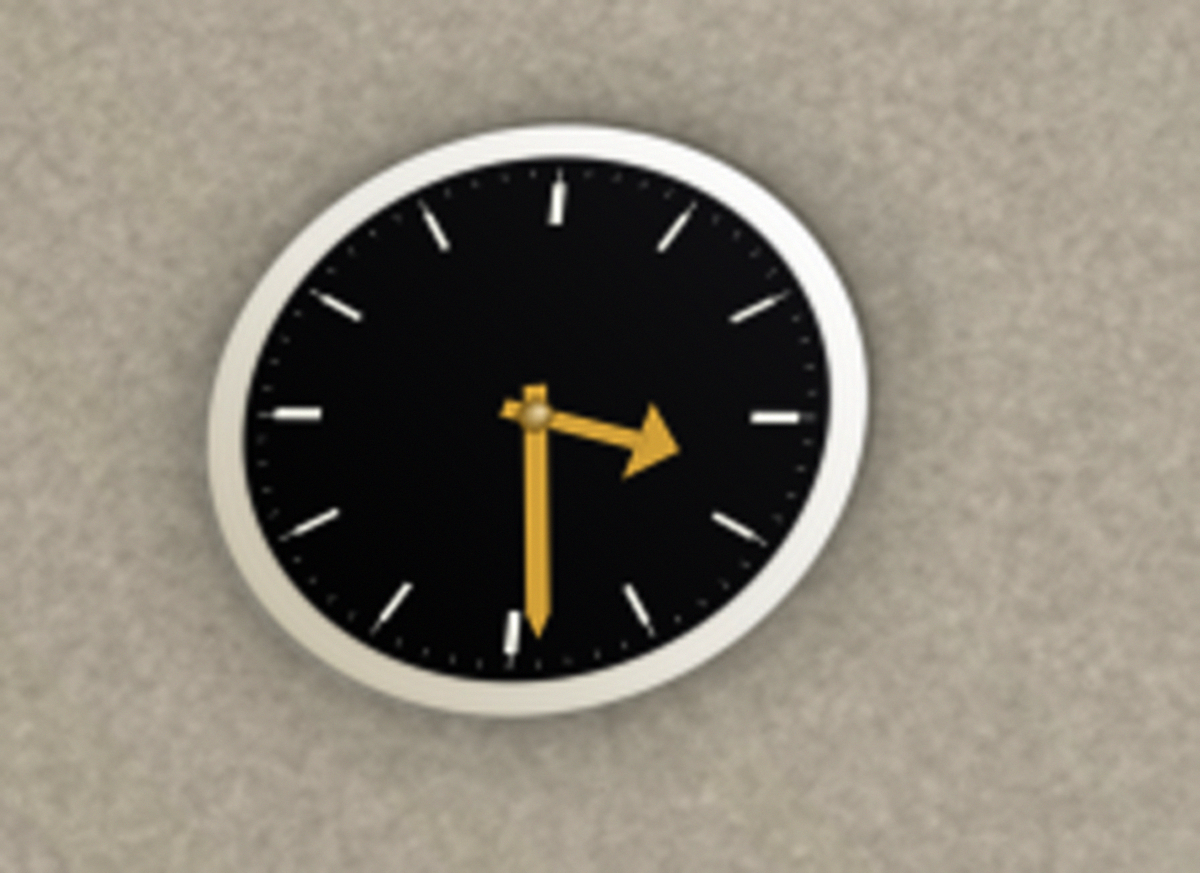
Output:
3:29
